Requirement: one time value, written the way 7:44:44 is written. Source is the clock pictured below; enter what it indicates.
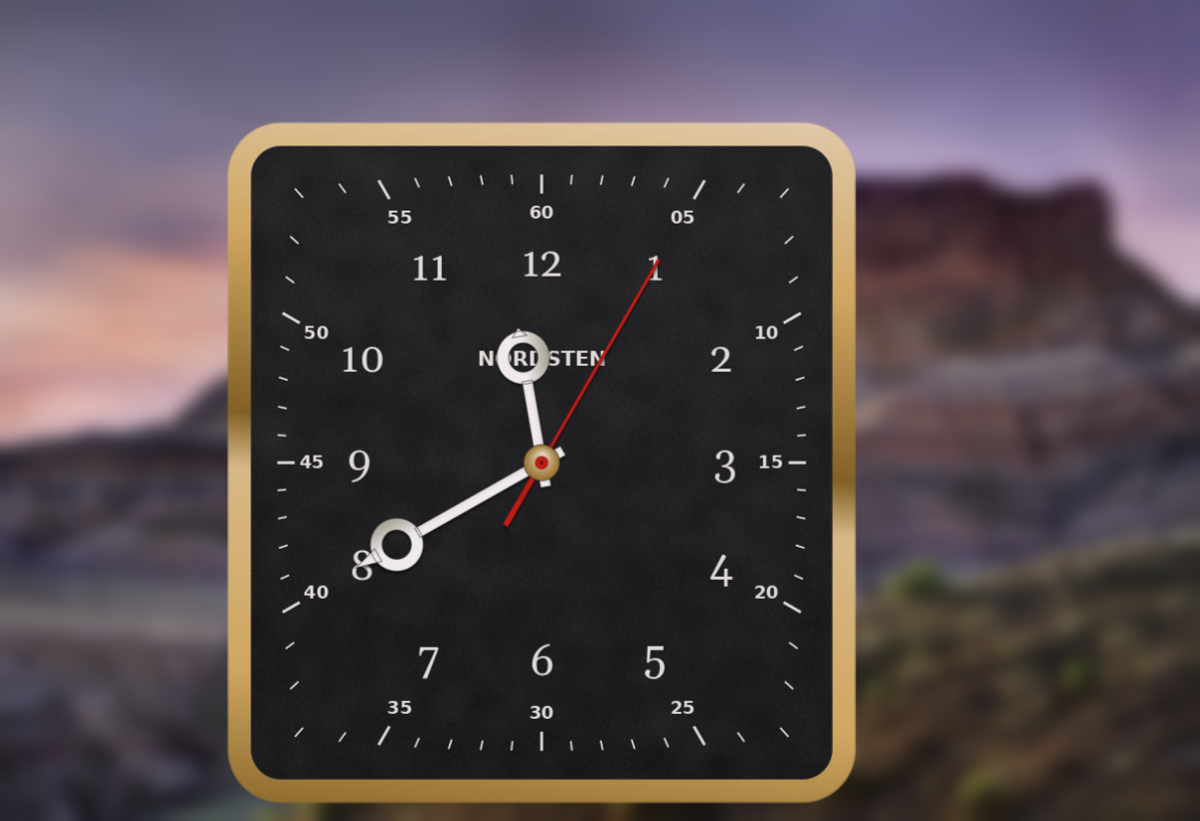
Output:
11:40:05
